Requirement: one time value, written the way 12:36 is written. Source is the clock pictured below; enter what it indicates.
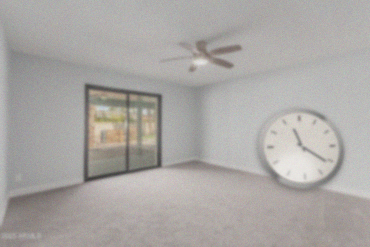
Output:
11:21
